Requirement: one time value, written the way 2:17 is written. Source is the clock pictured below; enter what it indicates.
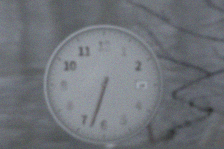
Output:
6:33
